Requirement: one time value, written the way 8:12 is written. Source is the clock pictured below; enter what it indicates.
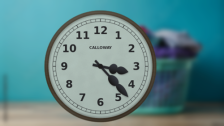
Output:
3:23
